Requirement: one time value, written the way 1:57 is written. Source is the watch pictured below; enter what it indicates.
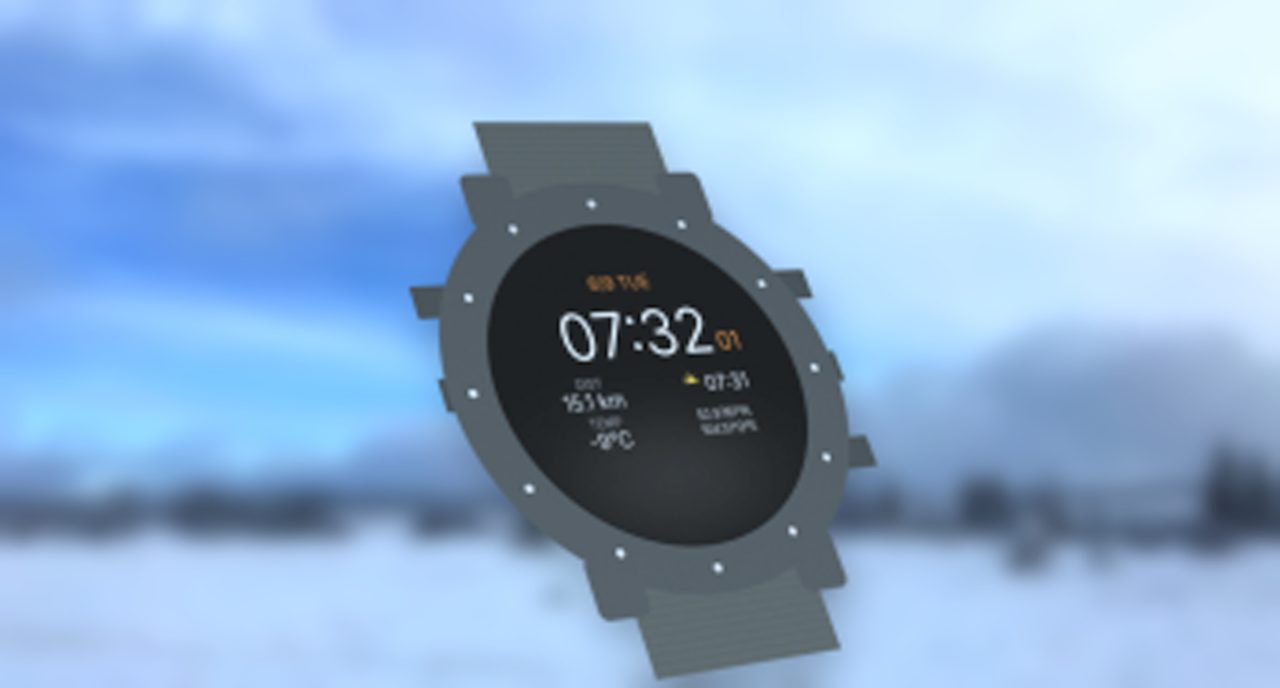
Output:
7:32
